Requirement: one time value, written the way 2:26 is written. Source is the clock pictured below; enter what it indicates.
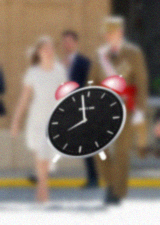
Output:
7:58
